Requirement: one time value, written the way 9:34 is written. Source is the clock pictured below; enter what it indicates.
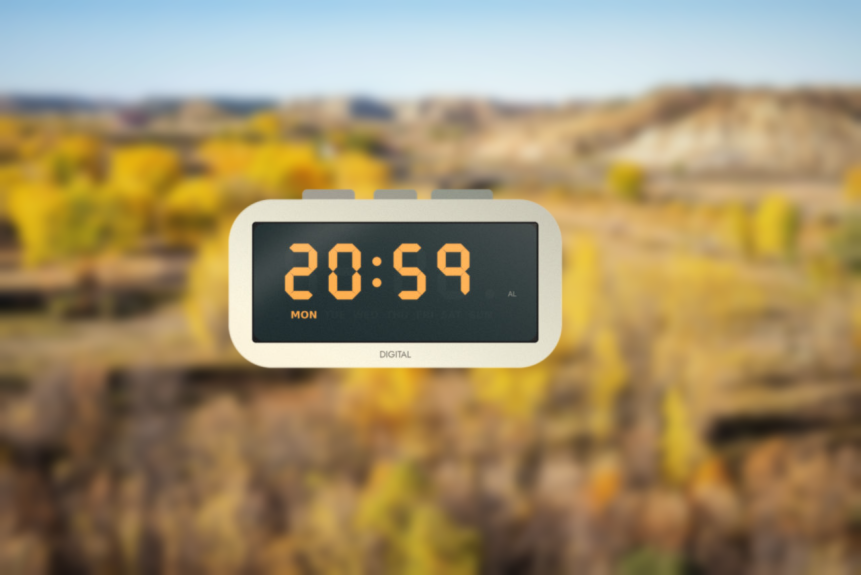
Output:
20:59
